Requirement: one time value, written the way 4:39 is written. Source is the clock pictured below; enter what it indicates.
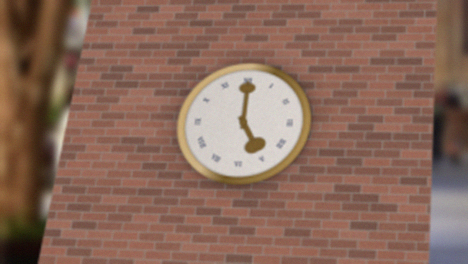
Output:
5:00
